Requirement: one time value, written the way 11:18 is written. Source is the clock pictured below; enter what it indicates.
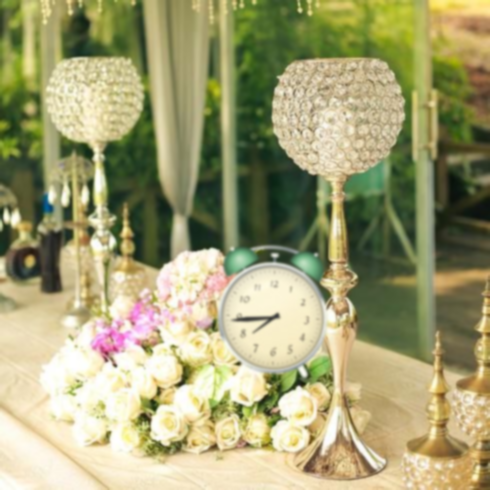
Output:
7:44
